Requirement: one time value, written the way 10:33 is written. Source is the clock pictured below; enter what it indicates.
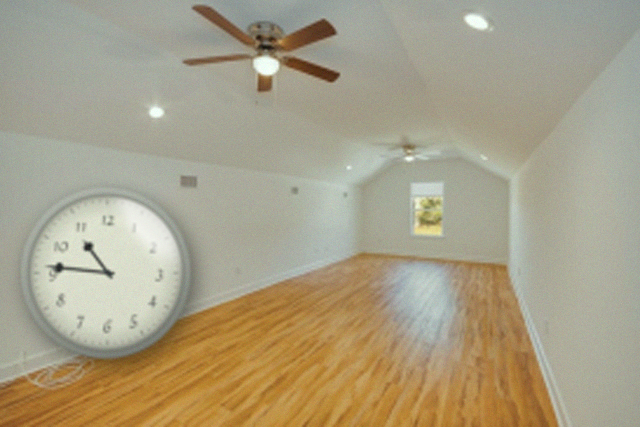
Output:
10:46
